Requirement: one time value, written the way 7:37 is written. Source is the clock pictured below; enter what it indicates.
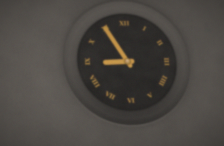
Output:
8:55
